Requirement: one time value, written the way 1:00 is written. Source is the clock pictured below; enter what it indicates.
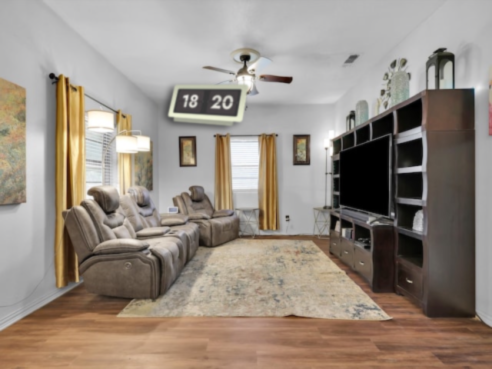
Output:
18:20
